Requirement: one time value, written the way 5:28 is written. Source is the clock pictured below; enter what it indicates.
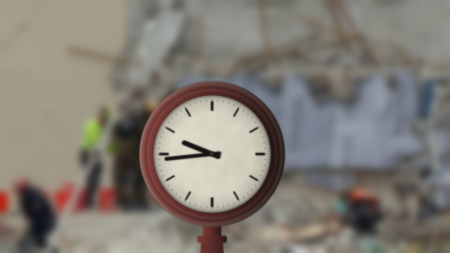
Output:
9:44
